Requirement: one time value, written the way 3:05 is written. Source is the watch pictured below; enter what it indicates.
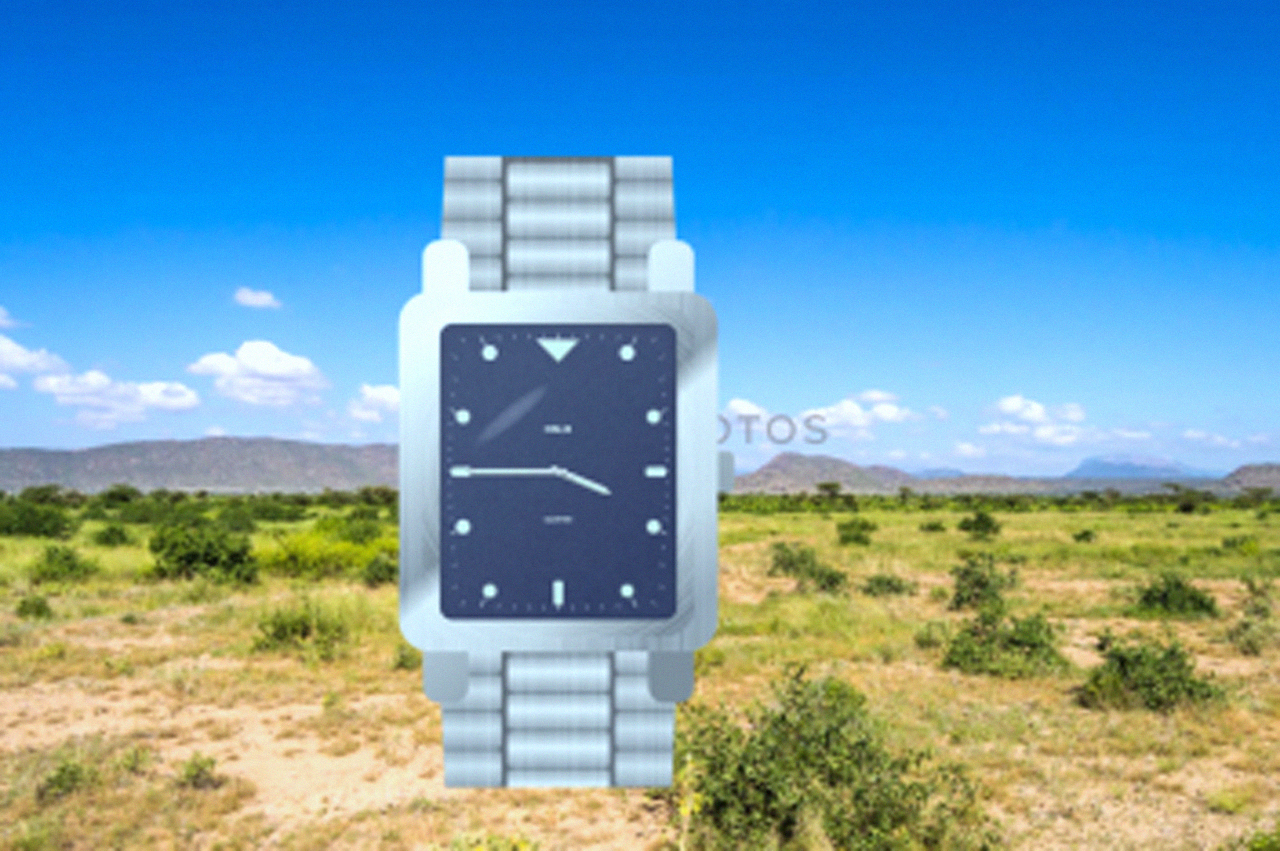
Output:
3:45
